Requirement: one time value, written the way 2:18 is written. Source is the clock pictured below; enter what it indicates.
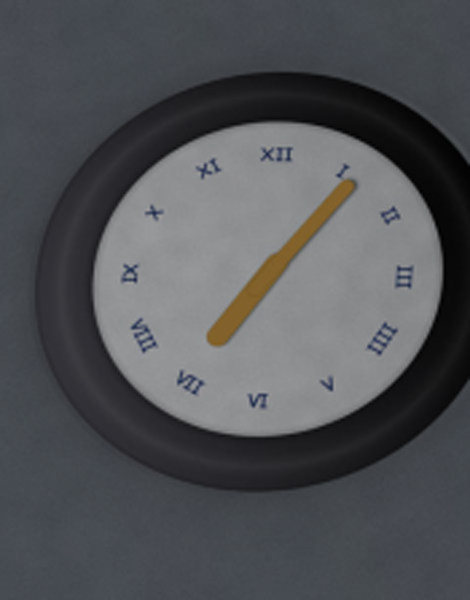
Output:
7:06
